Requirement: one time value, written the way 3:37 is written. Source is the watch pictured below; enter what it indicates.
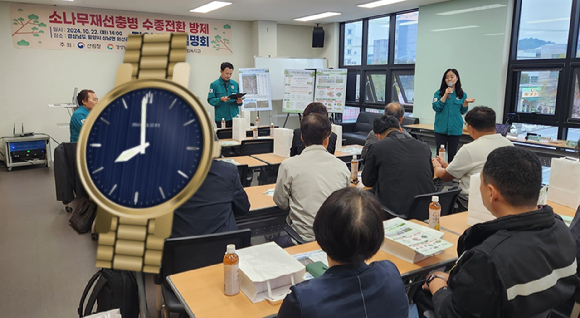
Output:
7:59
